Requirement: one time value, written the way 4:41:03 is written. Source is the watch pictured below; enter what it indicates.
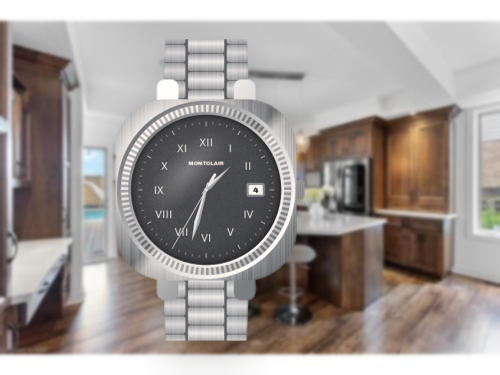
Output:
1:32:35
